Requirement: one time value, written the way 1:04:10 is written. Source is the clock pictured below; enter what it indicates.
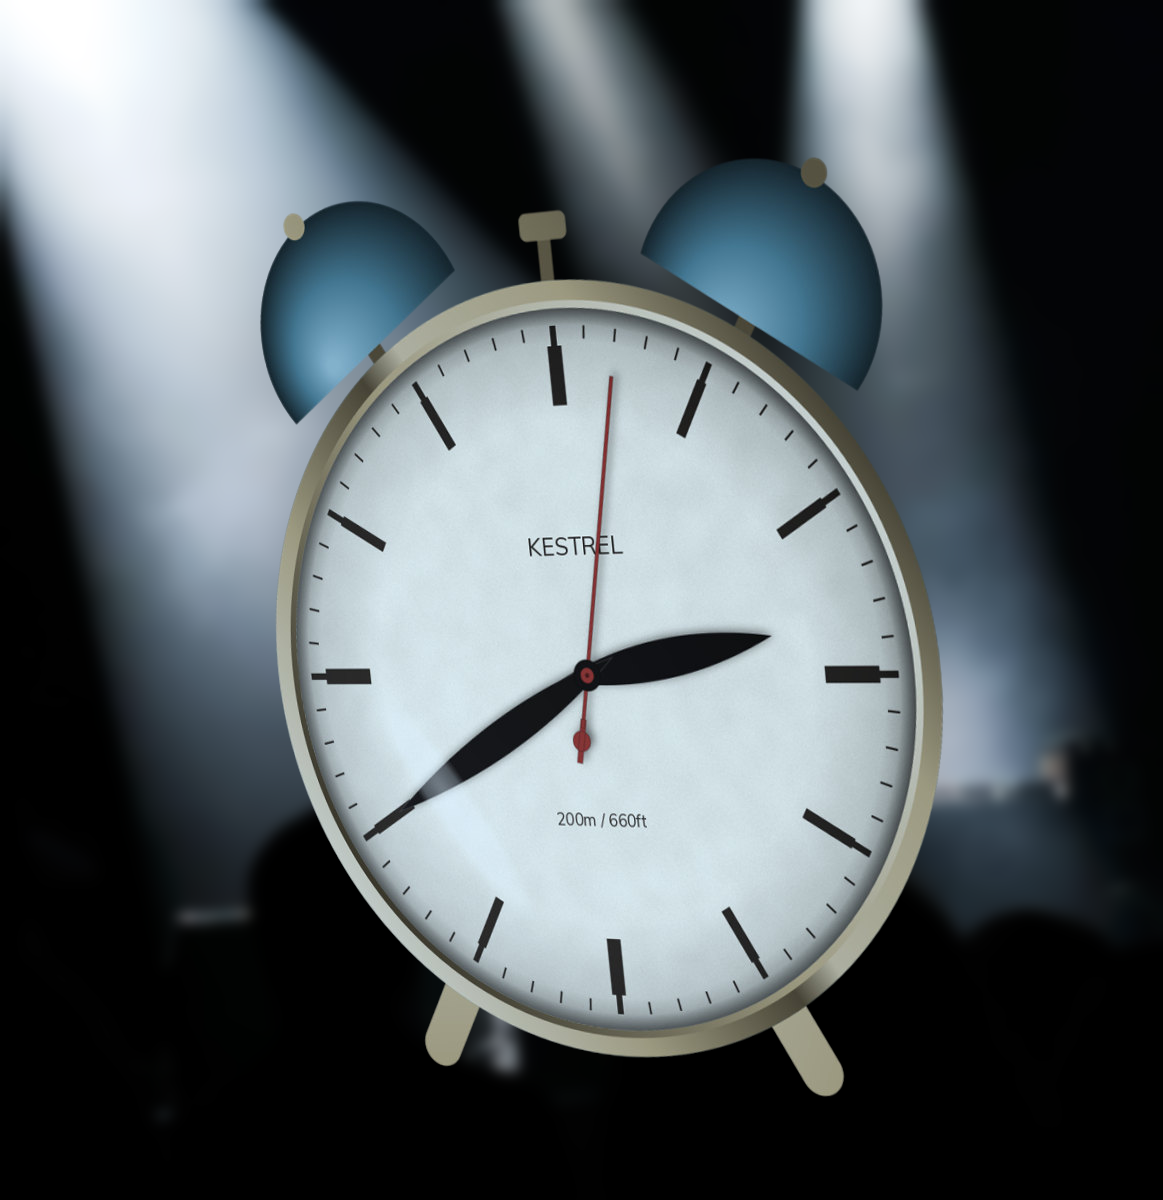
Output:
2:40:02
